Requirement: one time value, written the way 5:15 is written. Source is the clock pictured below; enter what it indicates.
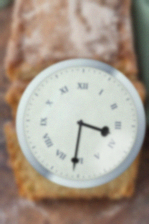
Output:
3:31
